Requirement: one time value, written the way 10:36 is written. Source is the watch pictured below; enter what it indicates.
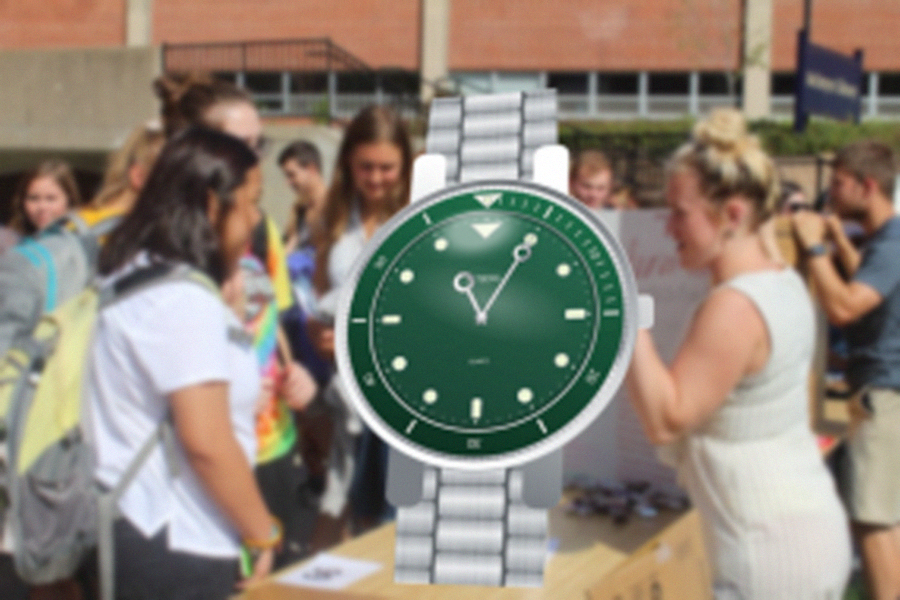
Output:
11:05
